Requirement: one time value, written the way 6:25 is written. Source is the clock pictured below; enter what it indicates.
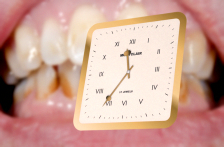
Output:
11:36
